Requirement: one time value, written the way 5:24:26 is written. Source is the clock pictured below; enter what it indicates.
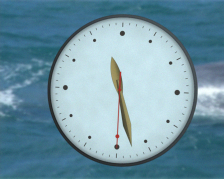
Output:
11:27:30
